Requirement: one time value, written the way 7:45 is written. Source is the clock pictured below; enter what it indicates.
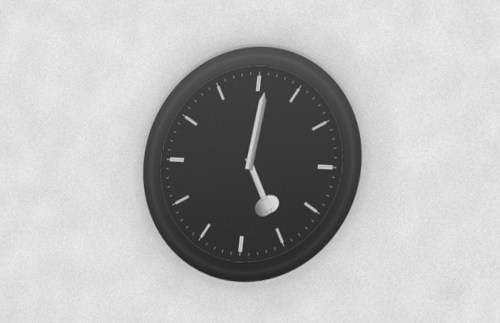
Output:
5:01
